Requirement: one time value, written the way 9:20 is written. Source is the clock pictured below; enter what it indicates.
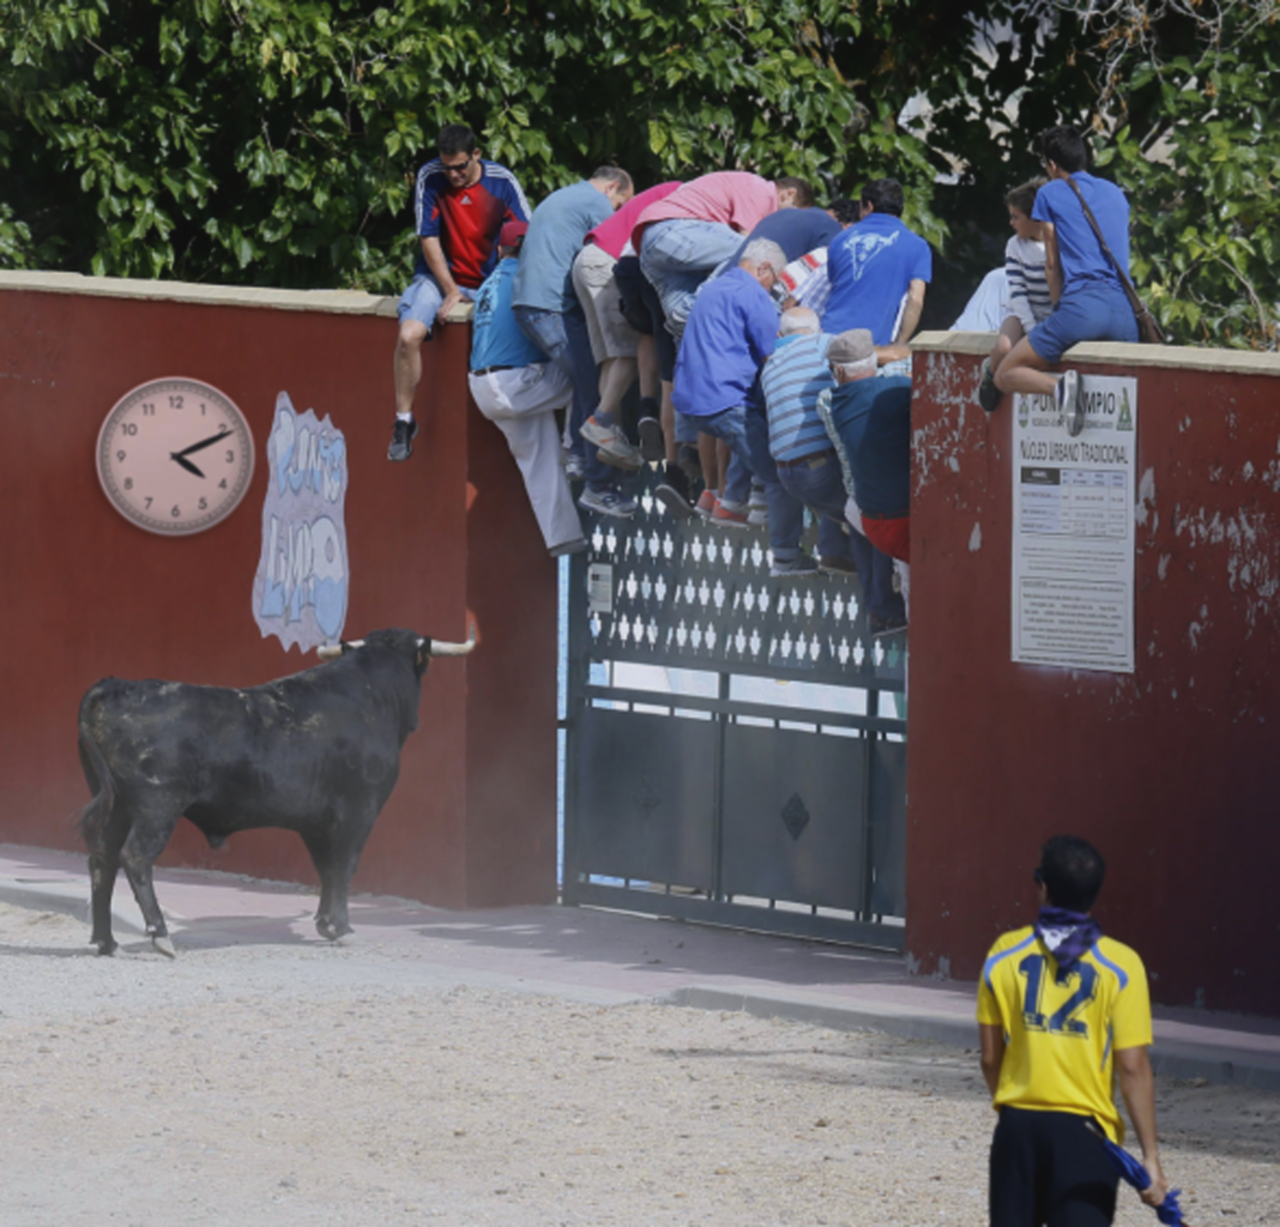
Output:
4:11
